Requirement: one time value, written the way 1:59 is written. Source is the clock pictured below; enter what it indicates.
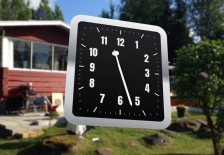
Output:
11:27
